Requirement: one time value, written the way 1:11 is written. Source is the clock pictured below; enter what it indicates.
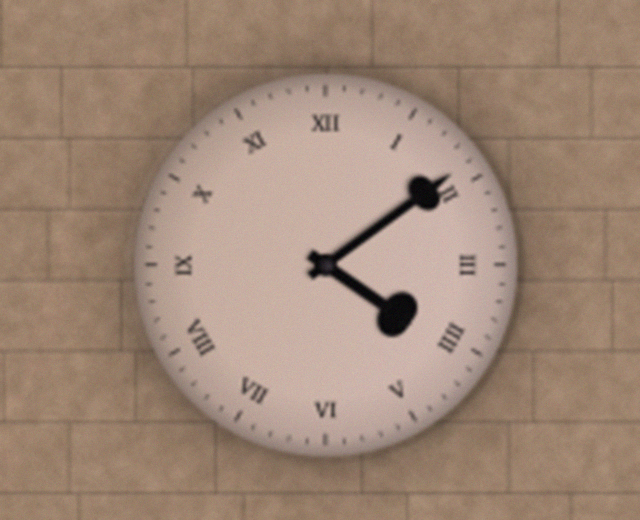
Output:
4:09
